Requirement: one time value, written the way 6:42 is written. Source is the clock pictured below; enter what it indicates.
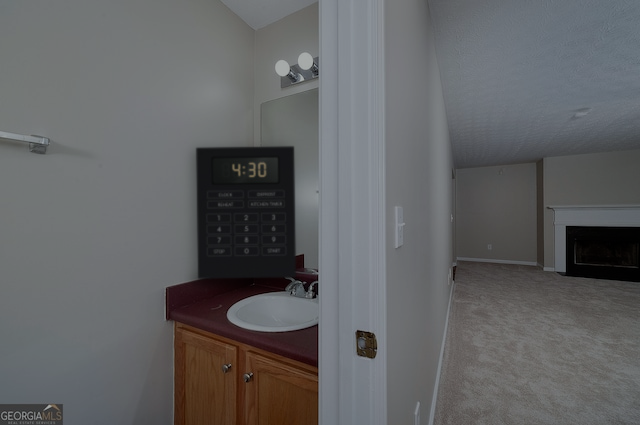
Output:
4:30
